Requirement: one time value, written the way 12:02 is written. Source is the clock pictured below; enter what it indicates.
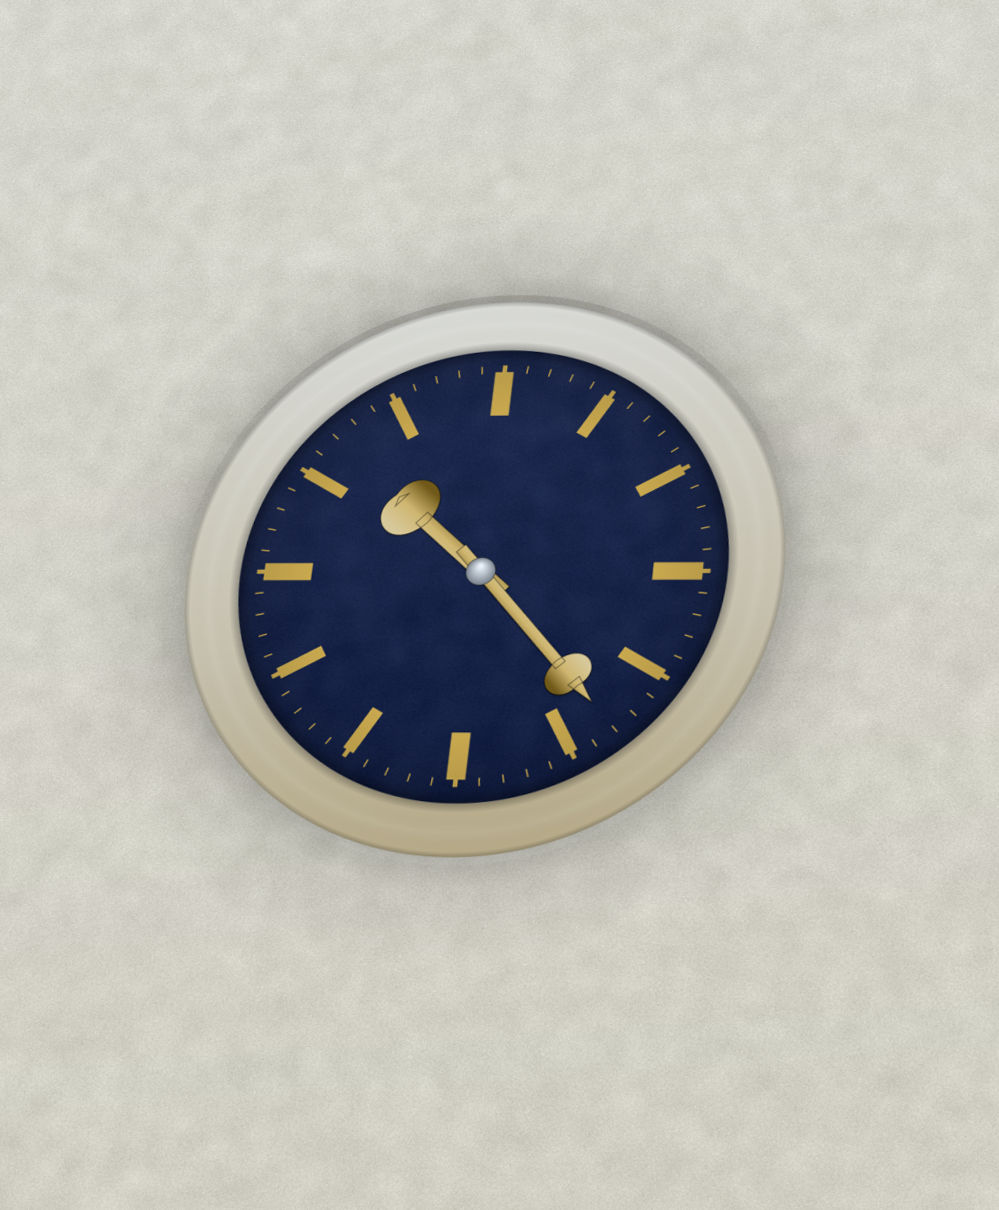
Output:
10:23
